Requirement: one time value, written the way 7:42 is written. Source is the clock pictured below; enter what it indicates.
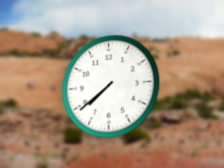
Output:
7:39
